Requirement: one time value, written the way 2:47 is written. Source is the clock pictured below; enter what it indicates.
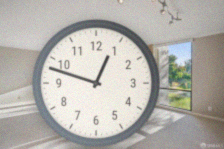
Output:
12:48
